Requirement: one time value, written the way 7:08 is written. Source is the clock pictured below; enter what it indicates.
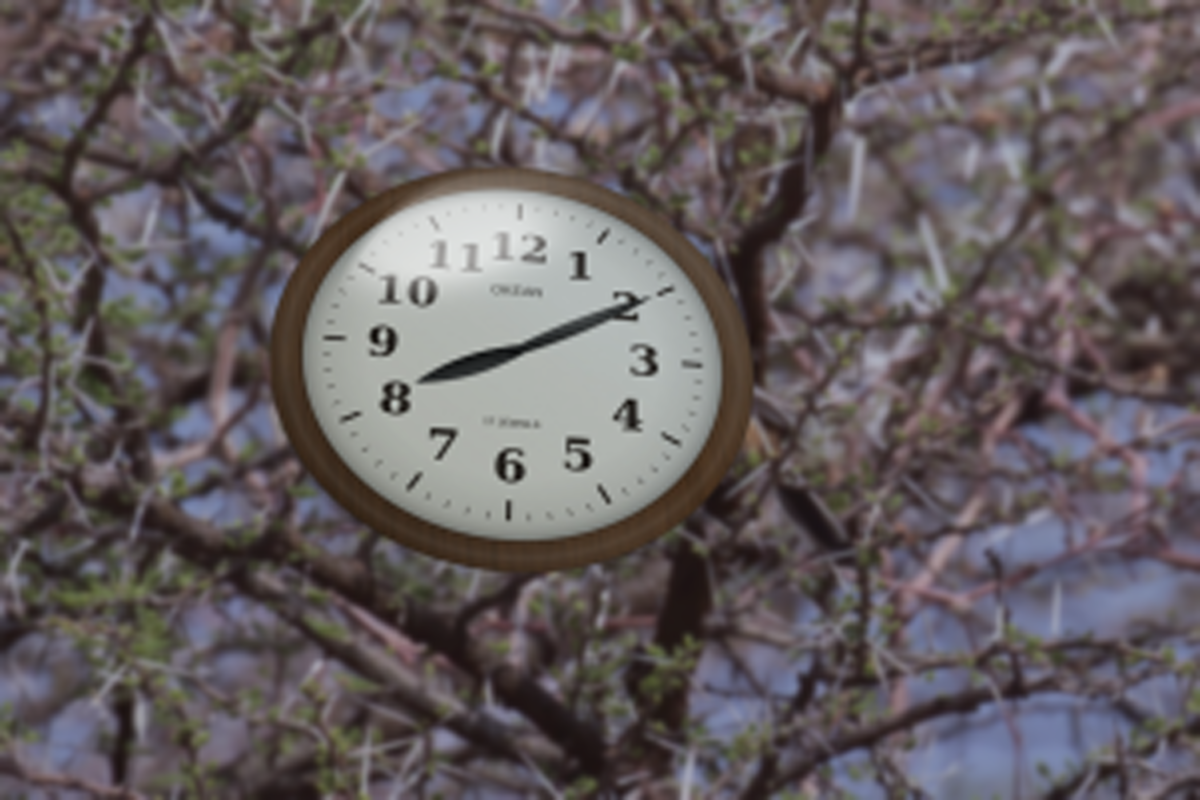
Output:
8:10
